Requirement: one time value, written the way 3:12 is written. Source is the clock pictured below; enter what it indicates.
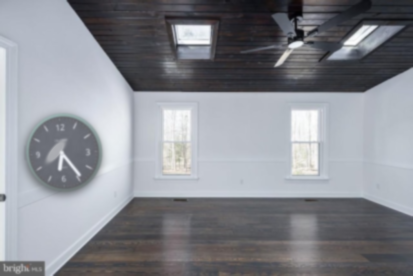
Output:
6:24
